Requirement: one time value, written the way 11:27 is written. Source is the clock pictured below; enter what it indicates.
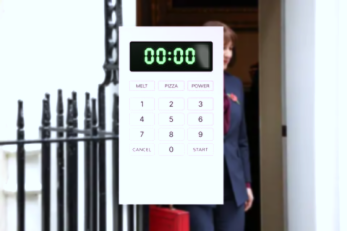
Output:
0:00
